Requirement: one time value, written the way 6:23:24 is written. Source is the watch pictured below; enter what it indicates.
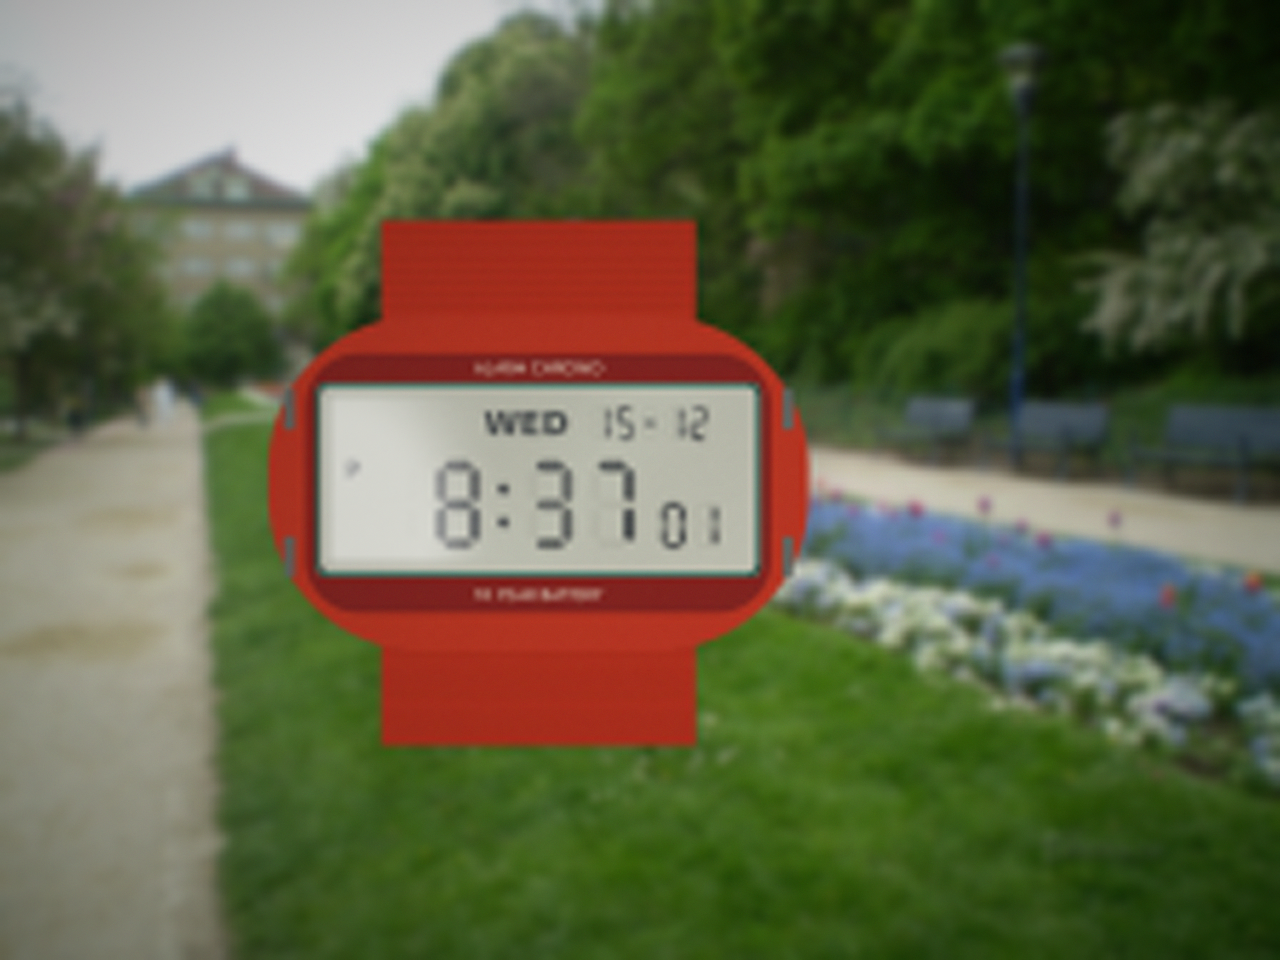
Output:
8:37:01
